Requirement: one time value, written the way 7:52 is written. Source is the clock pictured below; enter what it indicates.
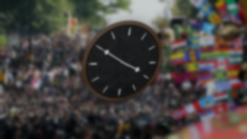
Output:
3:50
